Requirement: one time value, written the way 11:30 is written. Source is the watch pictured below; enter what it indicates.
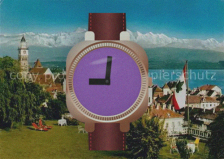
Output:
9:01
